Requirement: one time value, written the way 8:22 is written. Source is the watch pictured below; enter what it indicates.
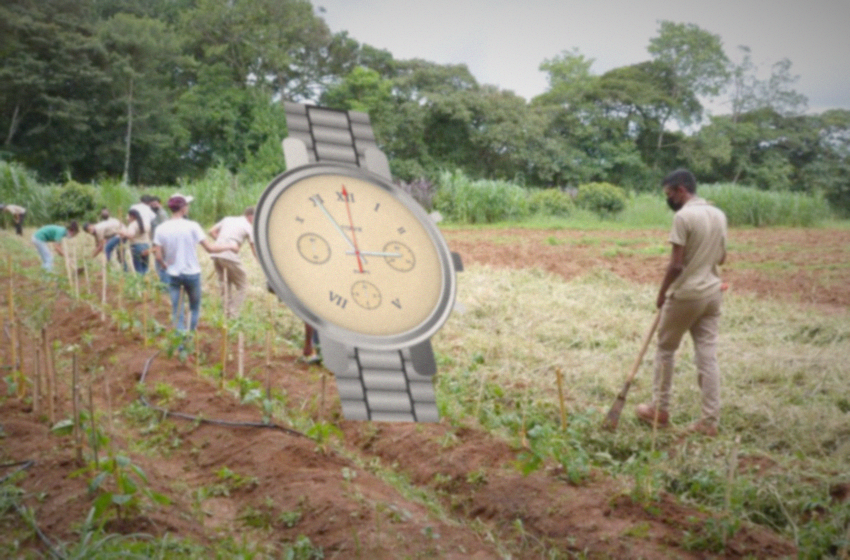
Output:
2:55
